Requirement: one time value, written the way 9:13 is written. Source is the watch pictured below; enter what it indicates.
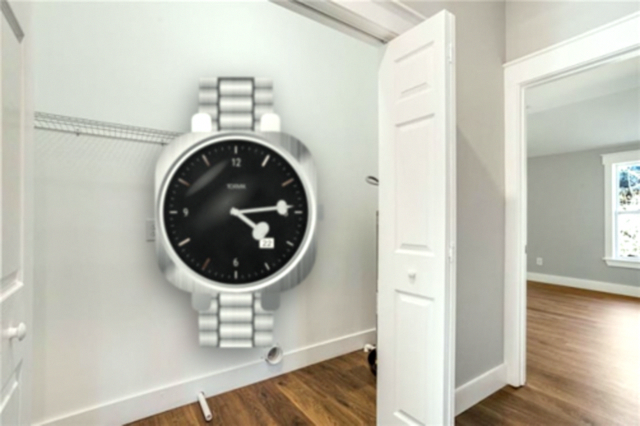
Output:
4:14
